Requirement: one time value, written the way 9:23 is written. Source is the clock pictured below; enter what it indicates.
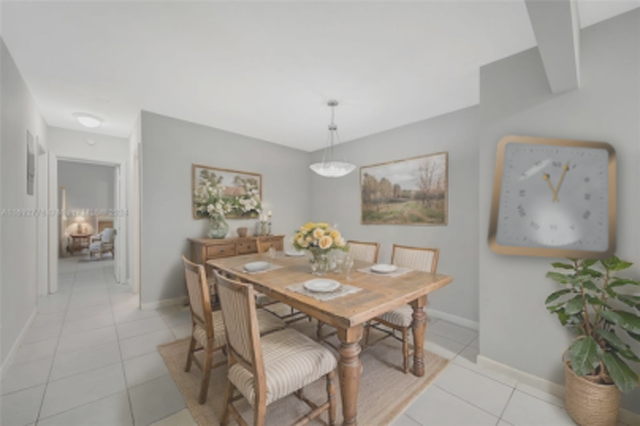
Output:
11:03
